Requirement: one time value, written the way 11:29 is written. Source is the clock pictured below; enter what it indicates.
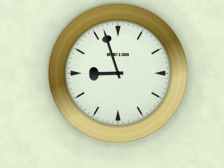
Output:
8:57
